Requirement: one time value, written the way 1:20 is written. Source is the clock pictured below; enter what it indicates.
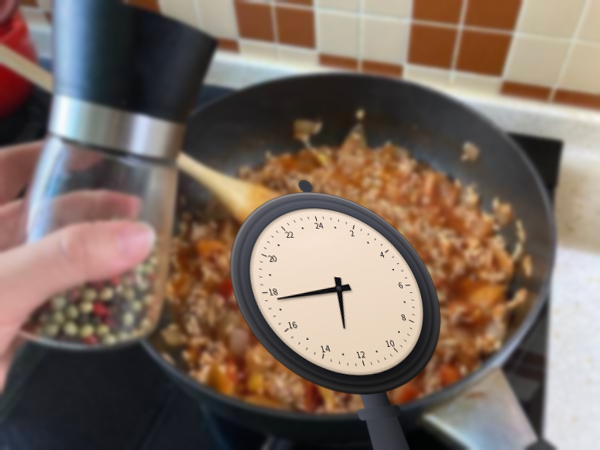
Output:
12:44
